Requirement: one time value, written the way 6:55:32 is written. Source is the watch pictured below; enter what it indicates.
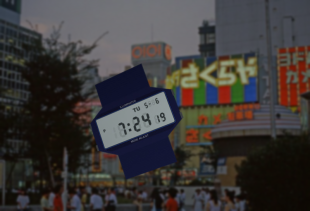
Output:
7:24:19
